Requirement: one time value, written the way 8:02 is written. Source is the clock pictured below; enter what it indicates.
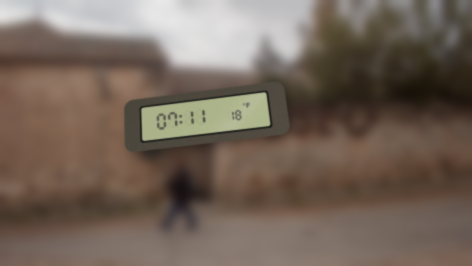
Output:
7:11
